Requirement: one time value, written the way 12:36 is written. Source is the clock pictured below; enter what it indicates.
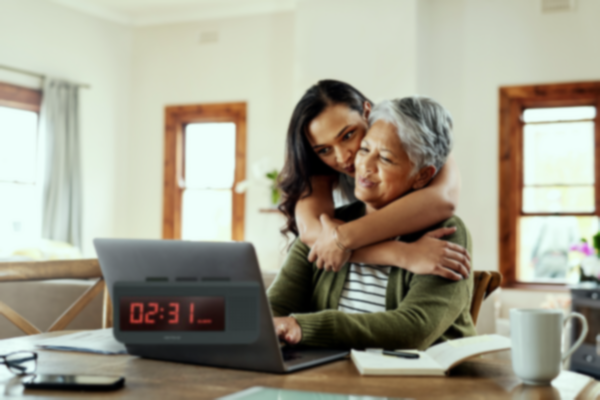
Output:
2:31
